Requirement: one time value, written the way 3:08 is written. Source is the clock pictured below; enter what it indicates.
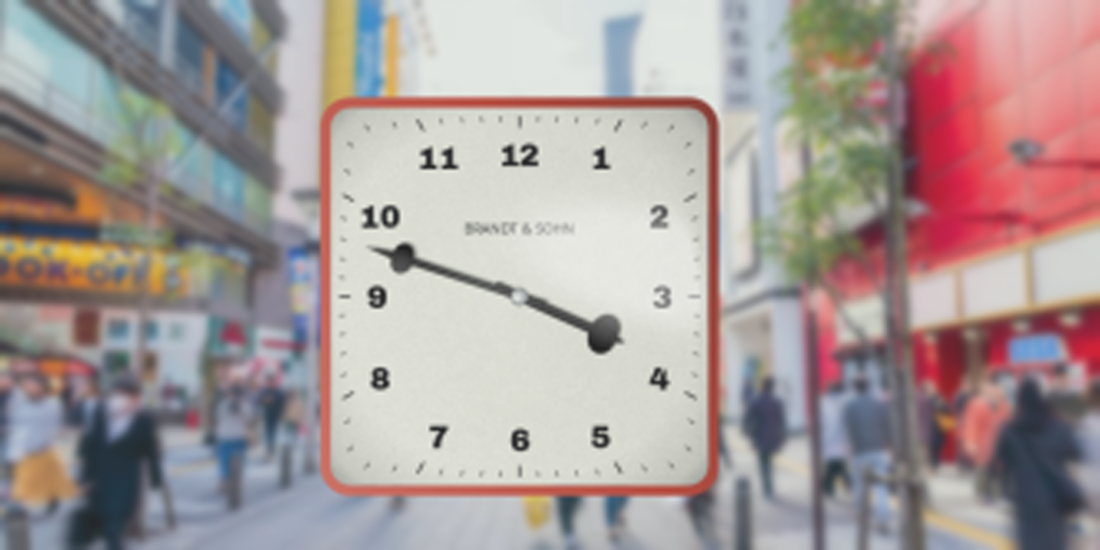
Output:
3:48
